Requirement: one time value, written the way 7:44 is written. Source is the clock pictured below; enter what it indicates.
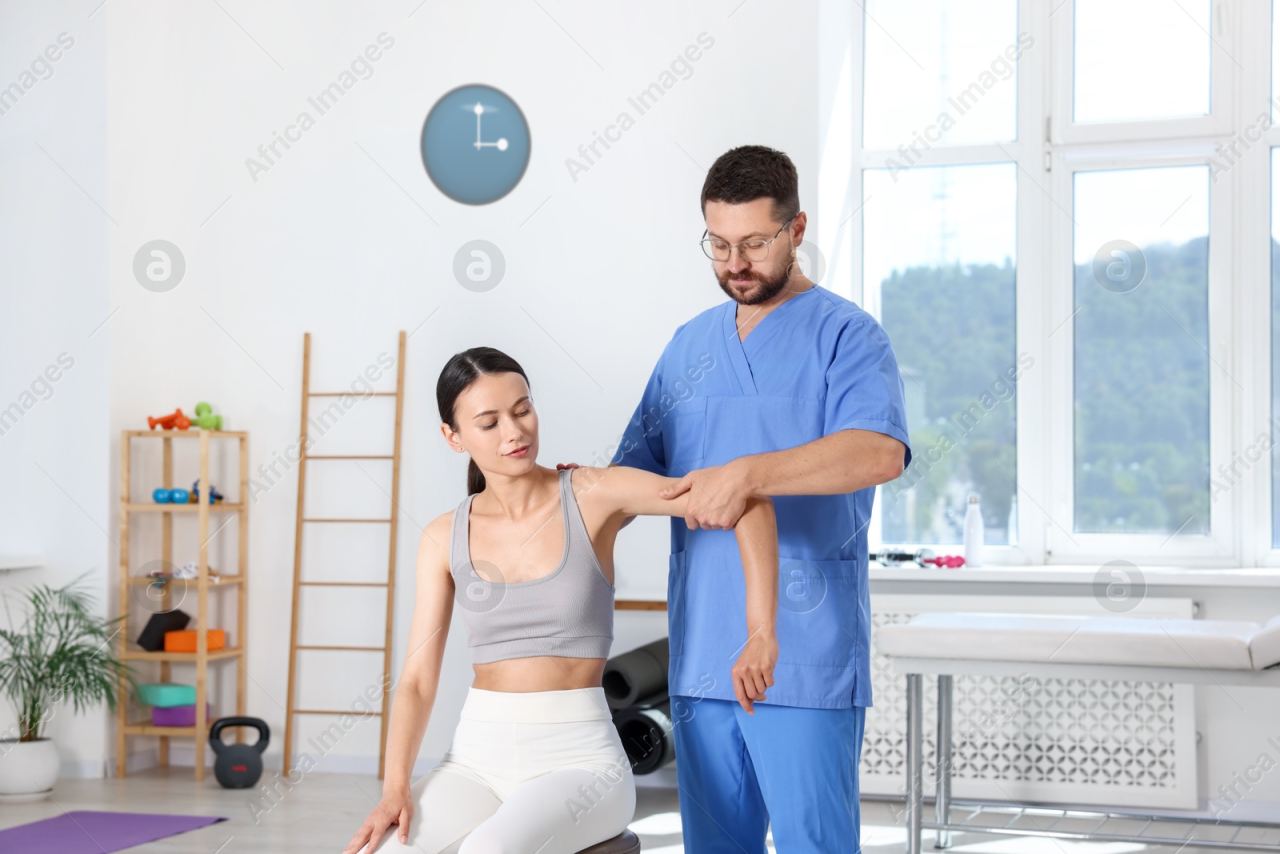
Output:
3:00
